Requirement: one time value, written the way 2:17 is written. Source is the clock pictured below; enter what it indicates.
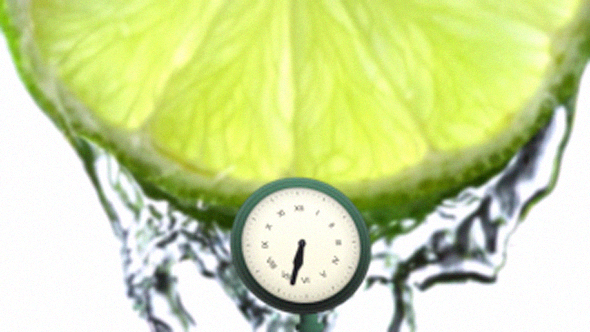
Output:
6:33
